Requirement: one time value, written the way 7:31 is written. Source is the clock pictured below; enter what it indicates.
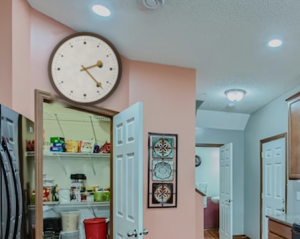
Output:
2:23
